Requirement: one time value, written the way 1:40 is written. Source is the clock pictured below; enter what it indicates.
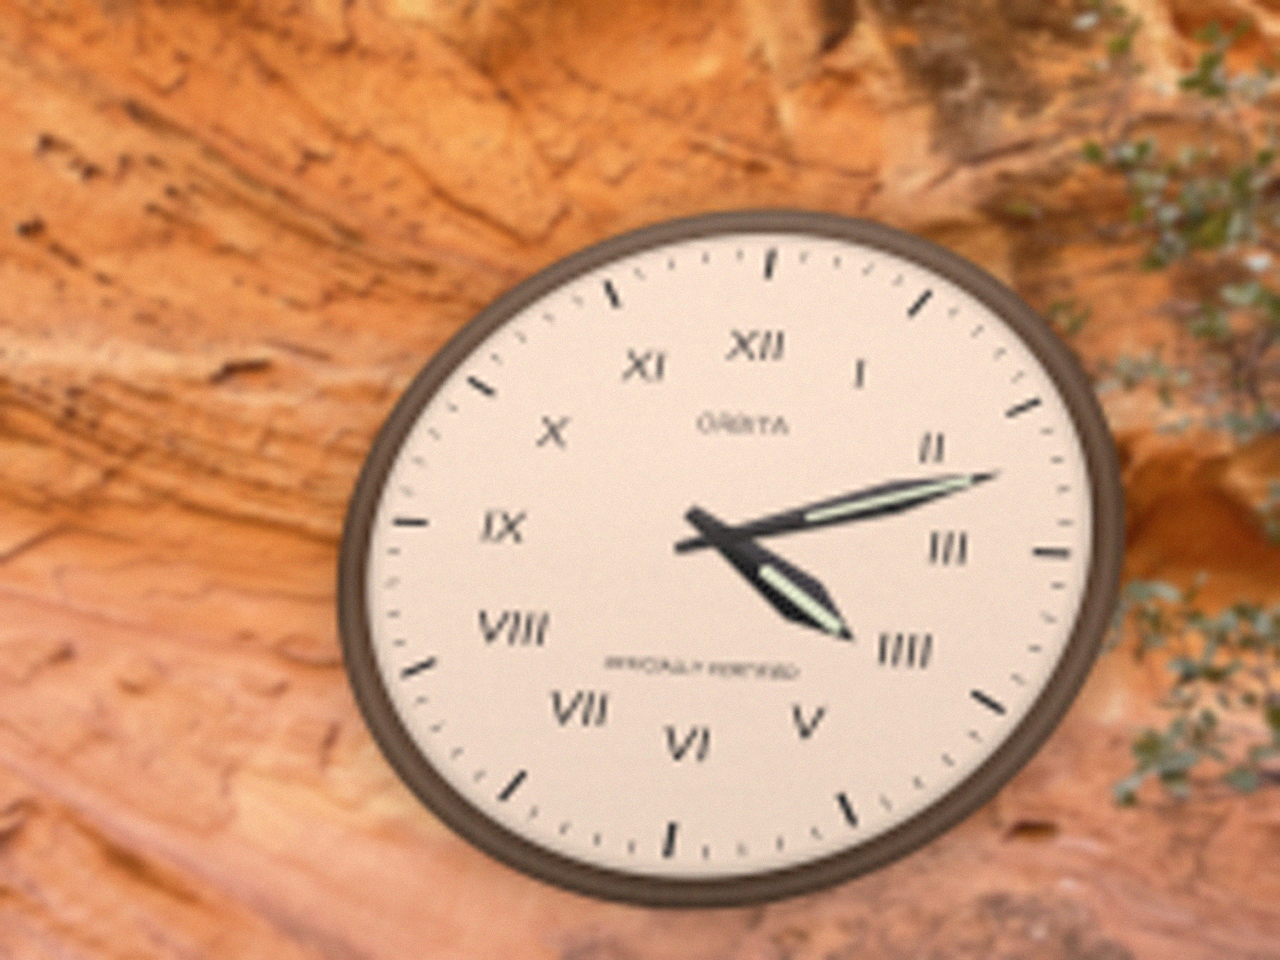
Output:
4:12
